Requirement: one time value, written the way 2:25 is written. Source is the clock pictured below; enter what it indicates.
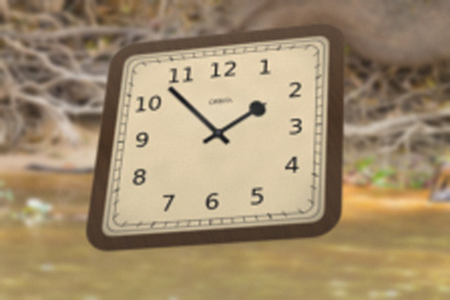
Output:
1:53
